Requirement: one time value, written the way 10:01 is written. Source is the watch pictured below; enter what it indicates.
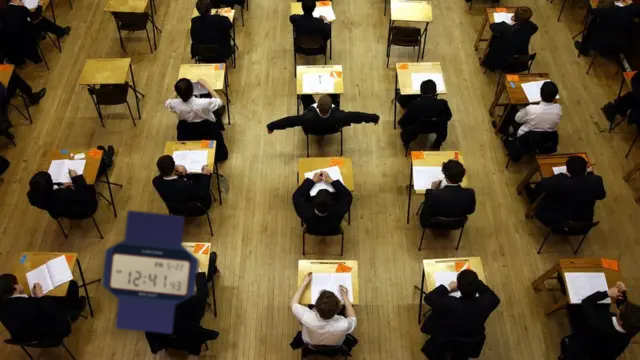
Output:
12:41
